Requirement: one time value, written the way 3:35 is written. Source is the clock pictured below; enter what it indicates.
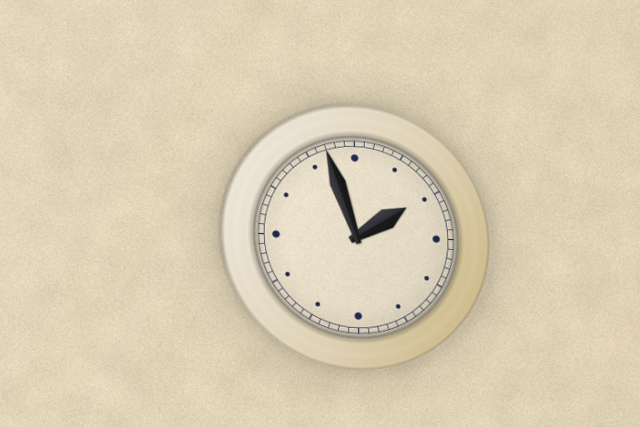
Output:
1:57
